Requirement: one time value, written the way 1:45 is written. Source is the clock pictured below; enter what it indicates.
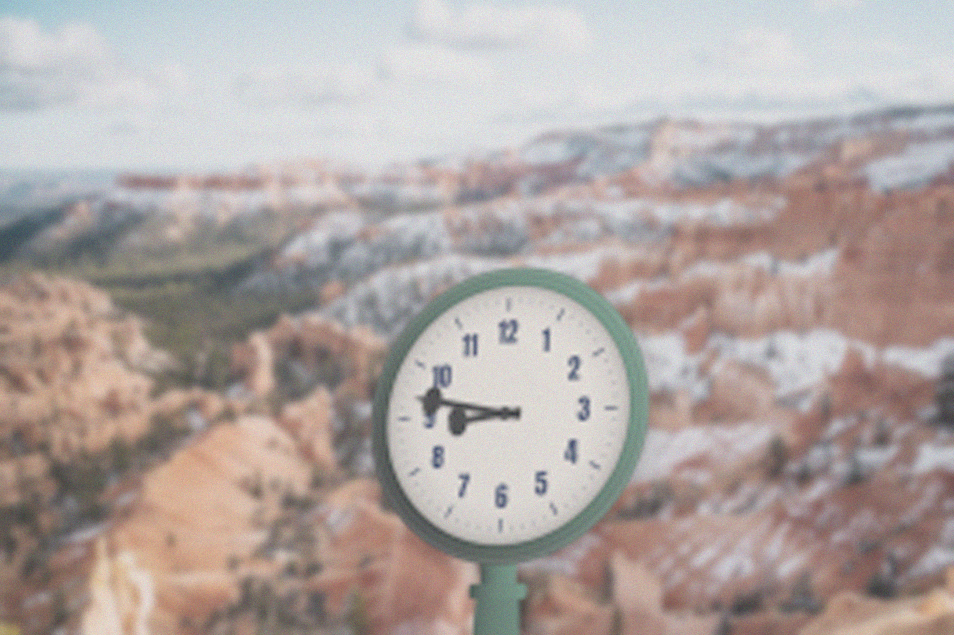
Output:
8:47
